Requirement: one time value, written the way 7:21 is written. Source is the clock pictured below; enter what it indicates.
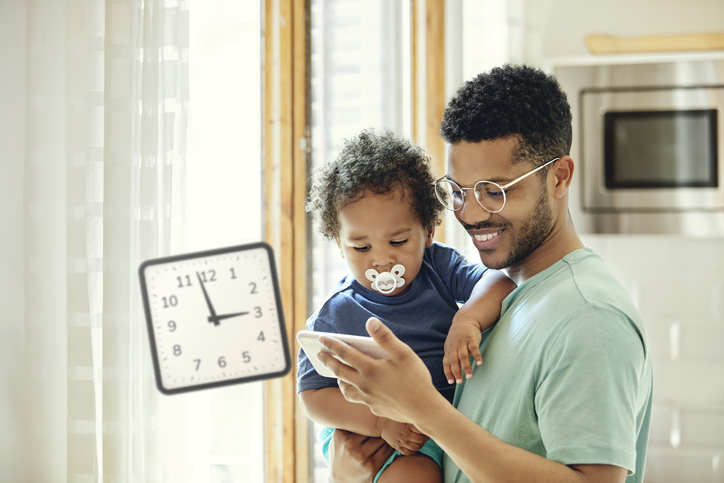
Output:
2:58
